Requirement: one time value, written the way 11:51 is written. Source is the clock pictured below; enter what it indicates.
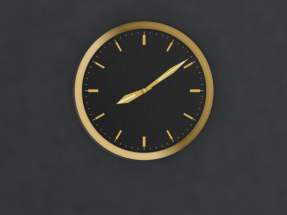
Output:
8:09
